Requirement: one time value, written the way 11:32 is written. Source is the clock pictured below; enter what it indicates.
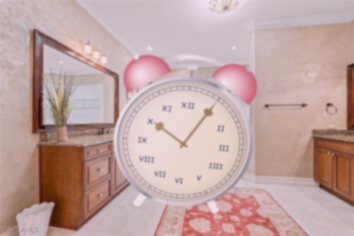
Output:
10:05
